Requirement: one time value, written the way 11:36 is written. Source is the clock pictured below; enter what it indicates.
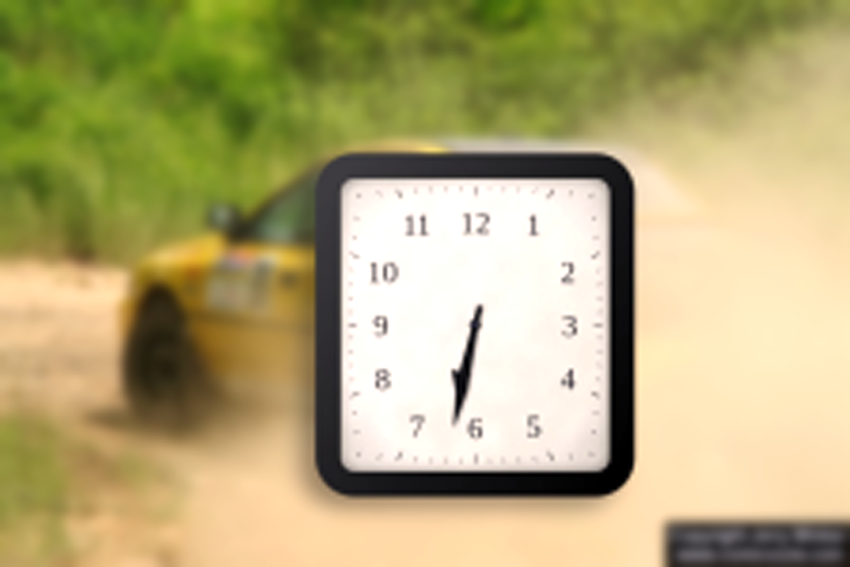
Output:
6:32
